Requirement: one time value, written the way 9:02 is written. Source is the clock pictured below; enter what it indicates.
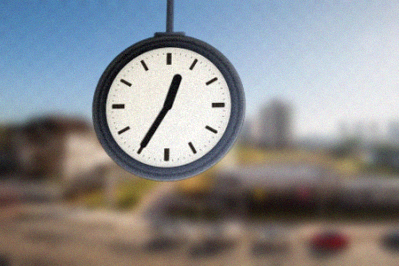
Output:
12:35
